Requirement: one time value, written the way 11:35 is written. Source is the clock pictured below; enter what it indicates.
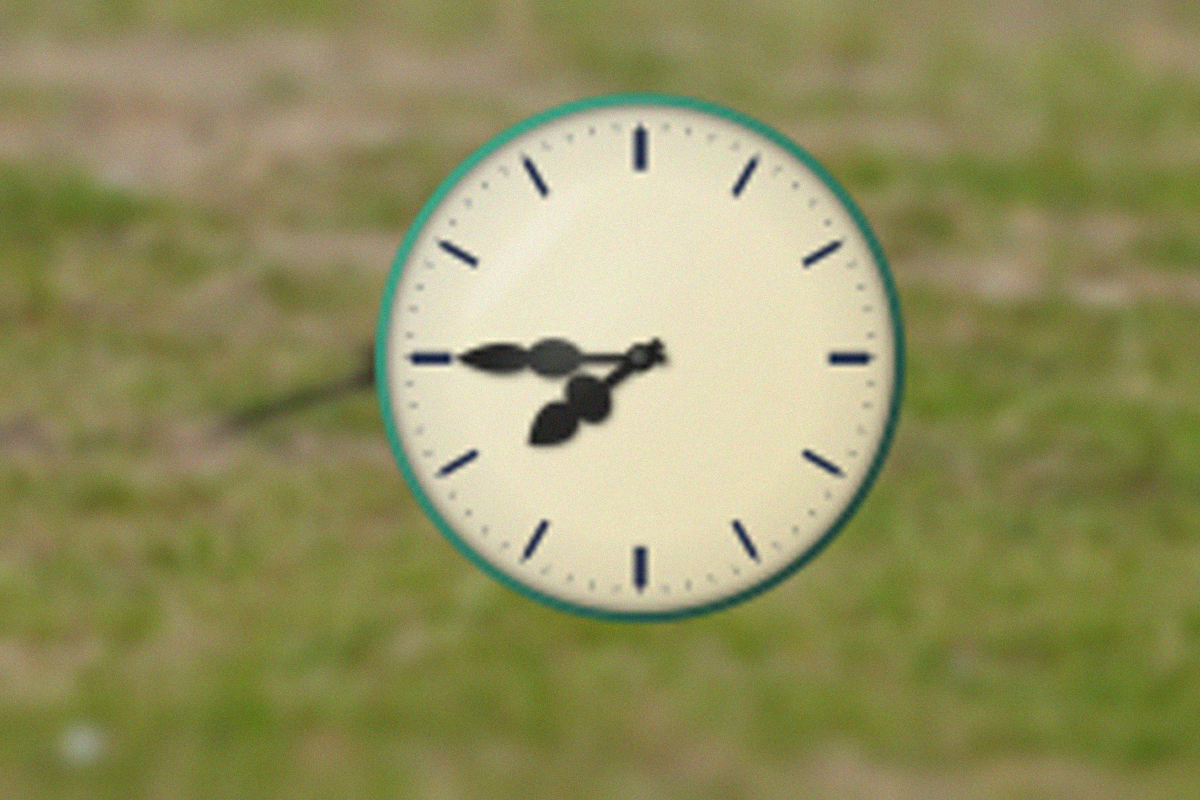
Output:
7:45
